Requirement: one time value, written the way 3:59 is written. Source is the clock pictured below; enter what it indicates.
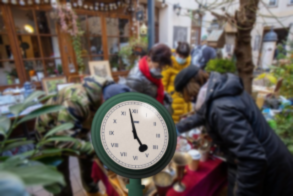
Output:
4:58
